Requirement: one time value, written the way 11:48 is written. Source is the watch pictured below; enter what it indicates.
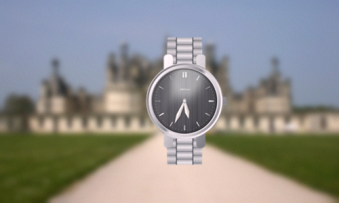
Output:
5:34
